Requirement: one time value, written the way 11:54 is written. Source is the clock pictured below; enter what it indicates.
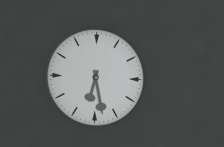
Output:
6:28
